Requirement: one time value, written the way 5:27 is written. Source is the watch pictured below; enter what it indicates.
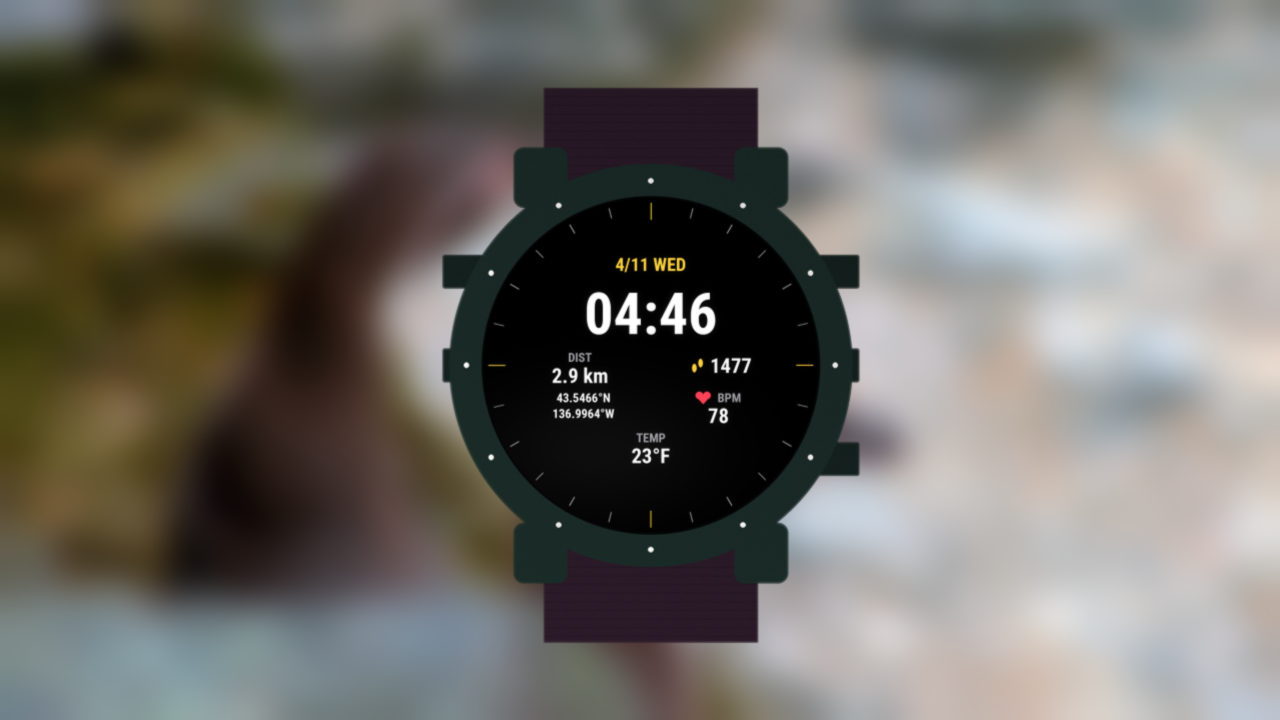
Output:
4:46
